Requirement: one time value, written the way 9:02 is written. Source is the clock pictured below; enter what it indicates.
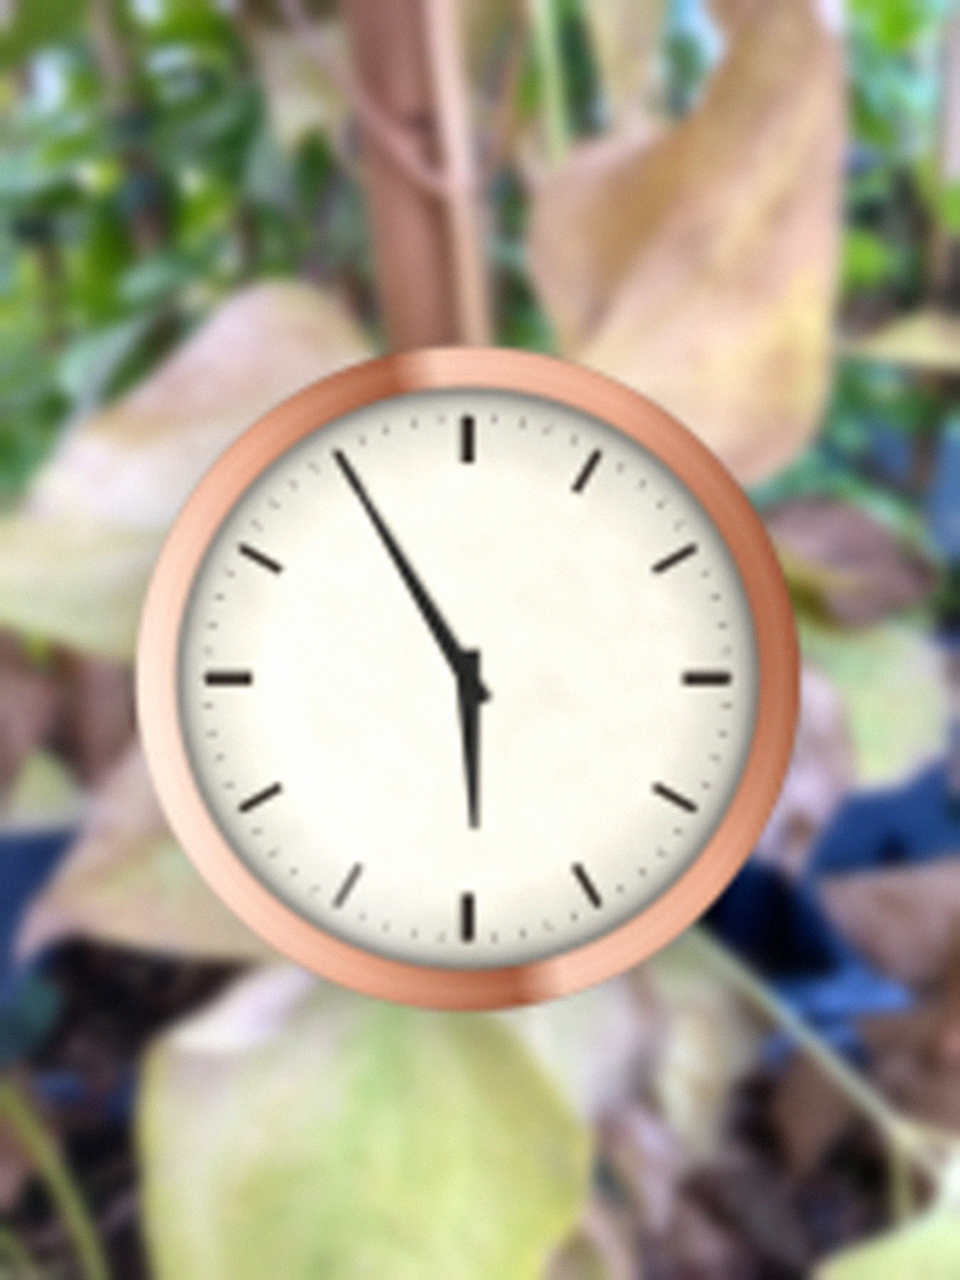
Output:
5:55
